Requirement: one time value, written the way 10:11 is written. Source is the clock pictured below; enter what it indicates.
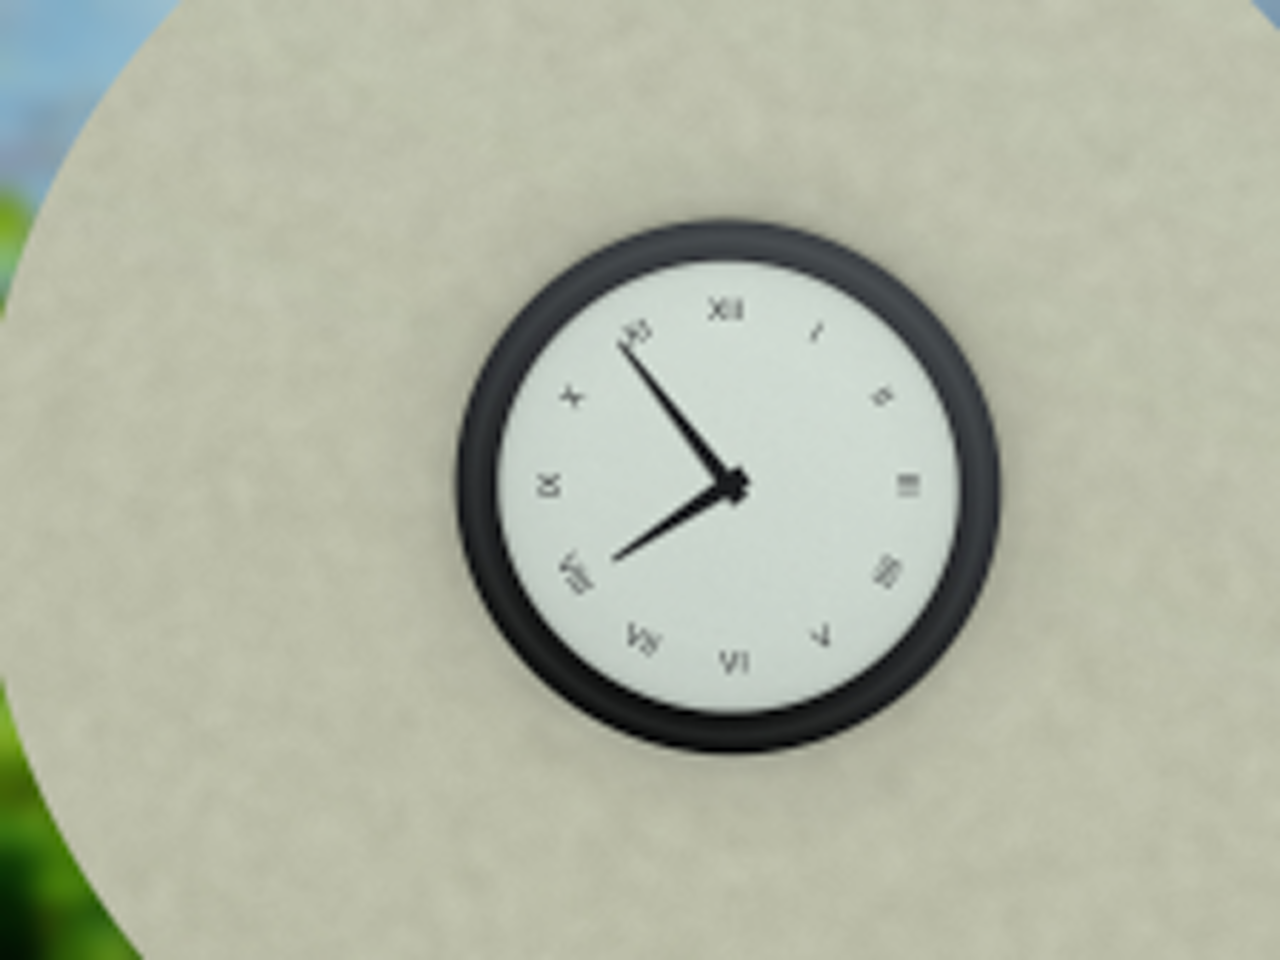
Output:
7:54
